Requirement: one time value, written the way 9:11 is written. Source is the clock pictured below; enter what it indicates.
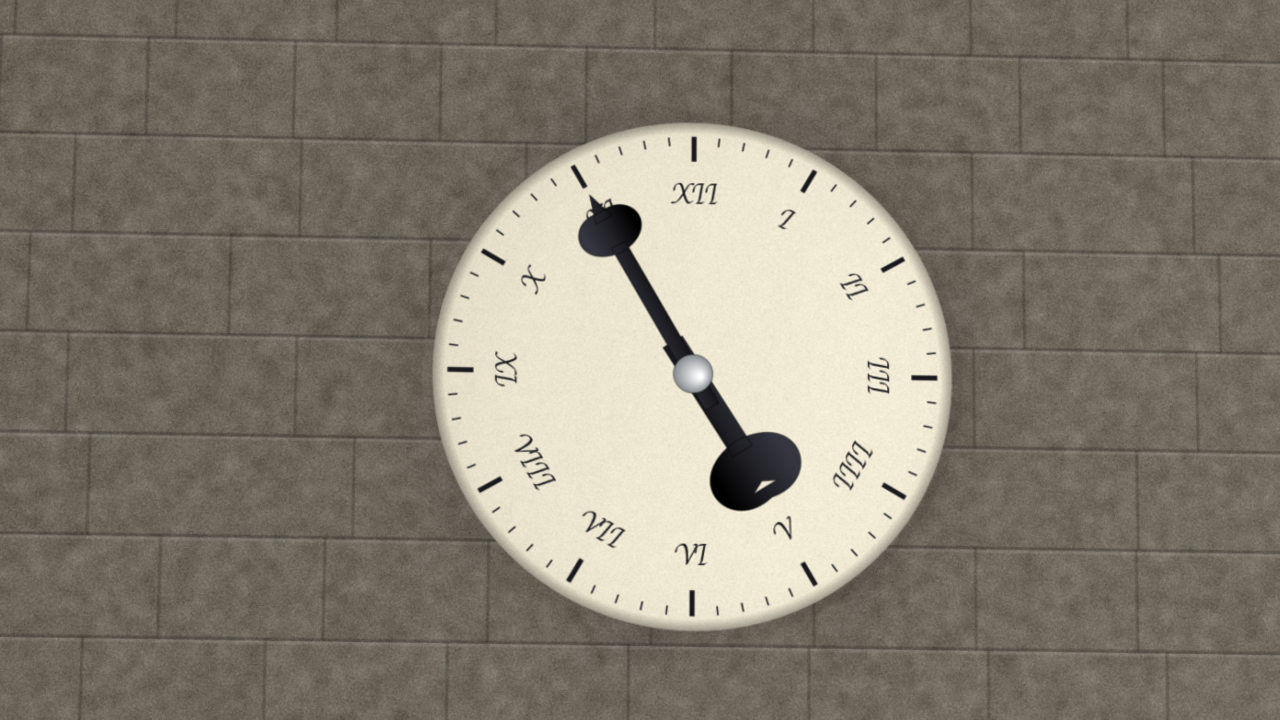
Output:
4:55
